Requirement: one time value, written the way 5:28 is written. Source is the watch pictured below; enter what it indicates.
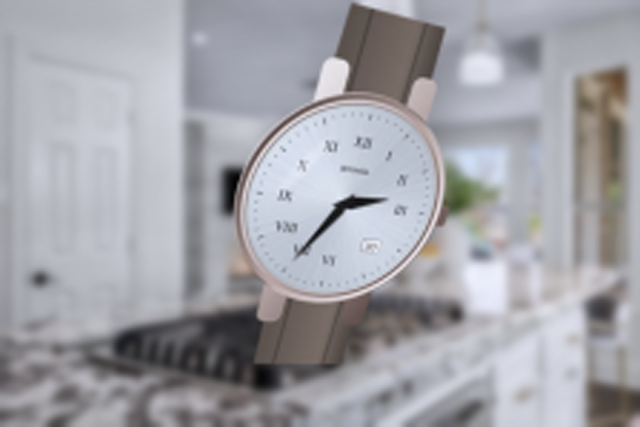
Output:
2:35
